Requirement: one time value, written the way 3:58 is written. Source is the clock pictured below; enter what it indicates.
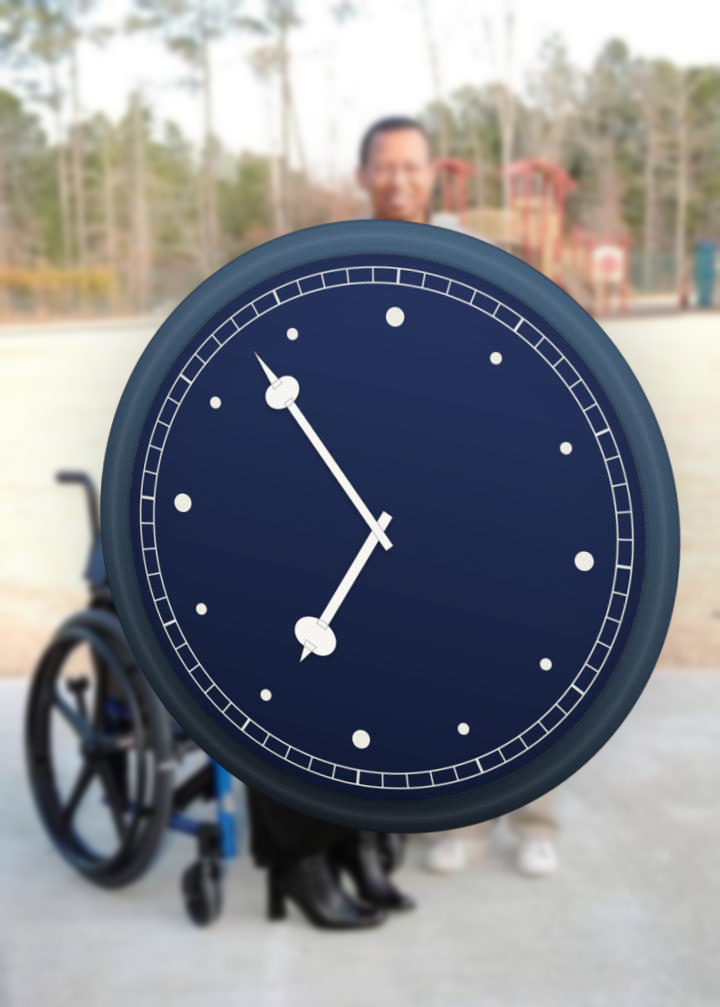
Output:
6:53
